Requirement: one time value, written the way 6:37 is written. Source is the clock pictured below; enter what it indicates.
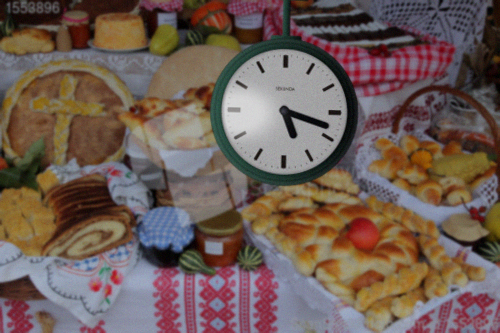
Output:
5:18
